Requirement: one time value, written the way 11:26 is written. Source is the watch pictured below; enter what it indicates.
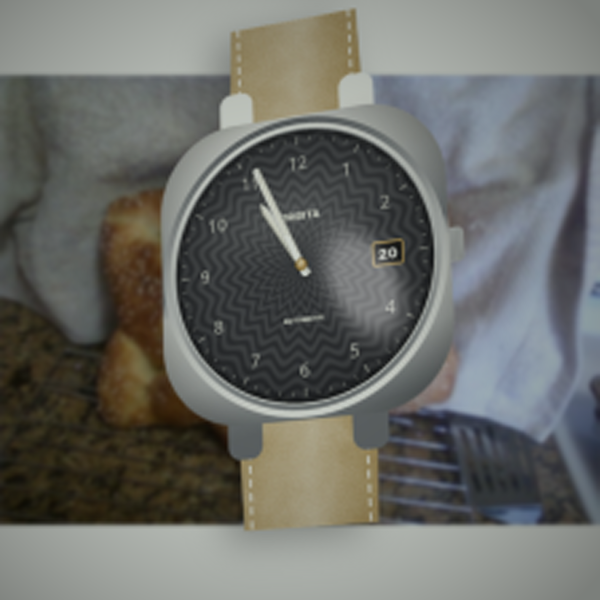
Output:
10:56
